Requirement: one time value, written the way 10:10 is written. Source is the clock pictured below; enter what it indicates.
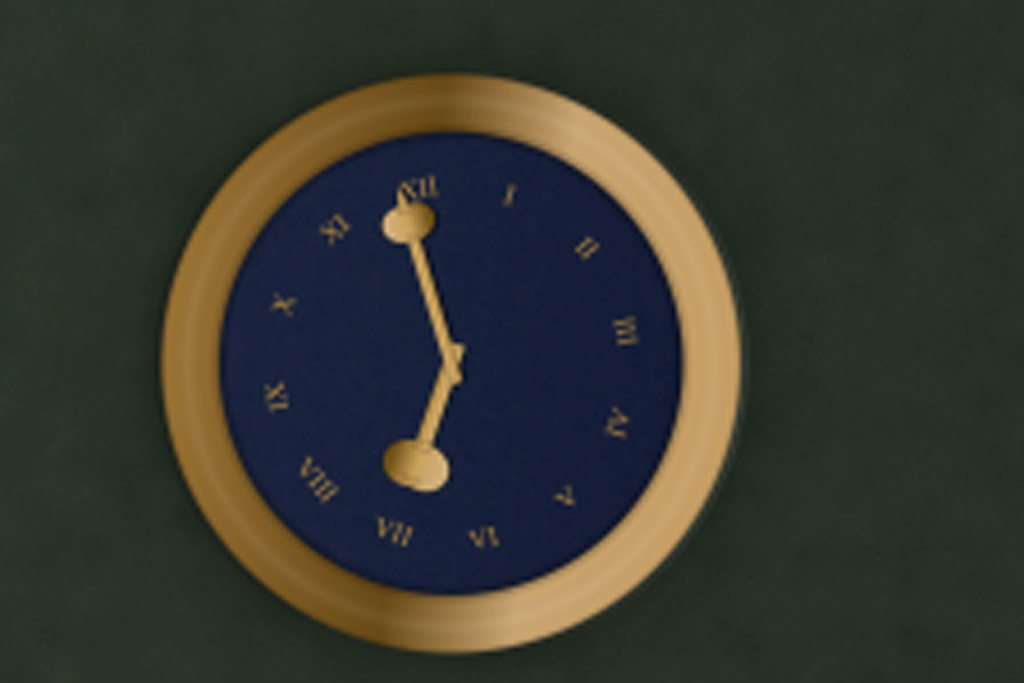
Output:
6:59
